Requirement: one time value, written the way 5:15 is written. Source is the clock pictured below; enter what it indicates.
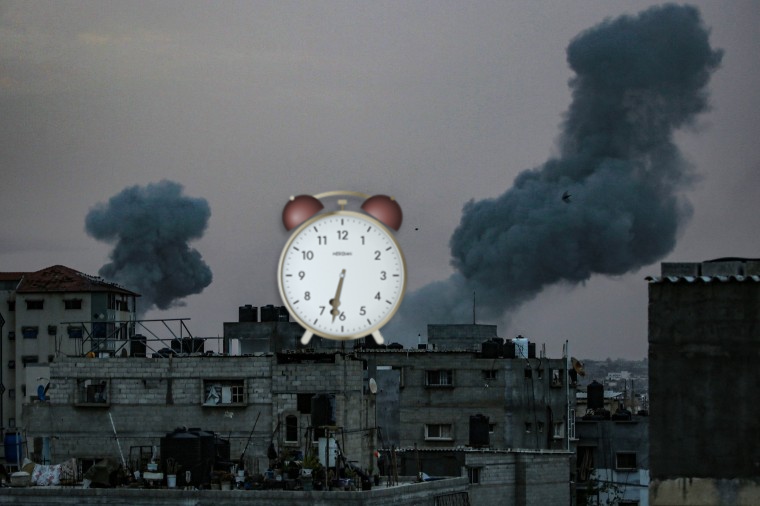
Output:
6:32
